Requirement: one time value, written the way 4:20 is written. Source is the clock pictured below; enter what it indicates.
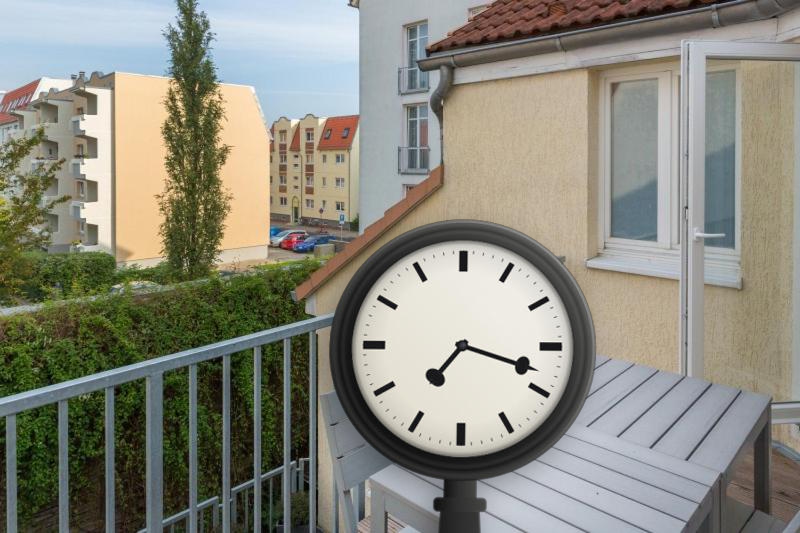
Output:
7:18
